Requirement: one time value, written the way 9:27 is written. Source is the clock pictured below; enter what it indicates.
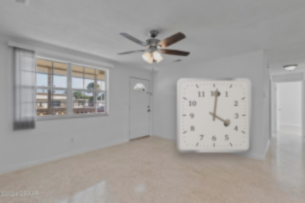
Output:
4:01
